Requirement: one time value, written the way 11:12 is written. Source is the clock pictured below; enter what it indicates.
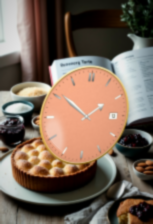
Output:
1:51
